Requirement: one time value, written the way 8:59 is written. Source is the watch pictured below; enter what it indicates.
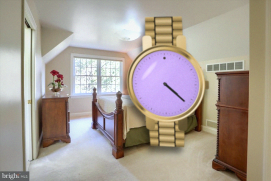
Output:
4:22
